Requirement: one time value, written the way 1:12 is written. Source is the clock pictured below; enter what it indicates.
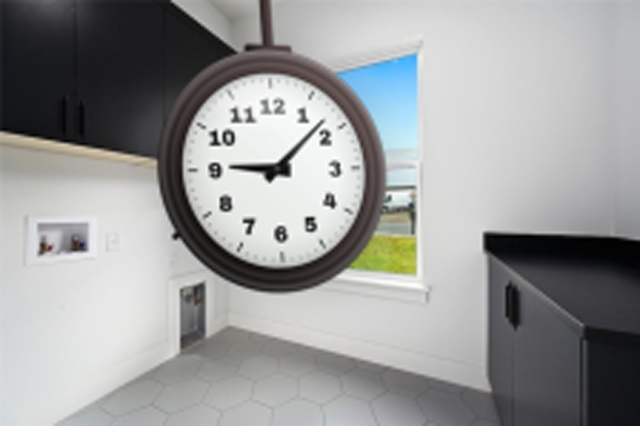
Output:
9:08
